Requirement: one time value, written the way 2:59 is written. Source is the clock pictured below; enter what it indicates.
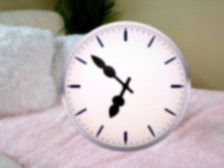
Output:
6:52
